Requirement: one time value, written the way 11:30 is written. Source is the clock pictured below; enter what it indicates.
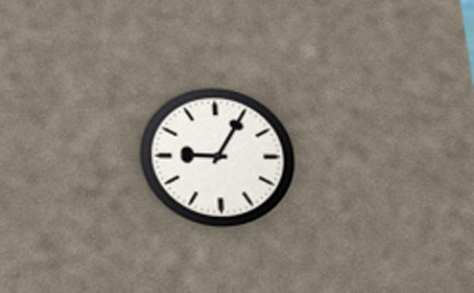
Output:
9:05
